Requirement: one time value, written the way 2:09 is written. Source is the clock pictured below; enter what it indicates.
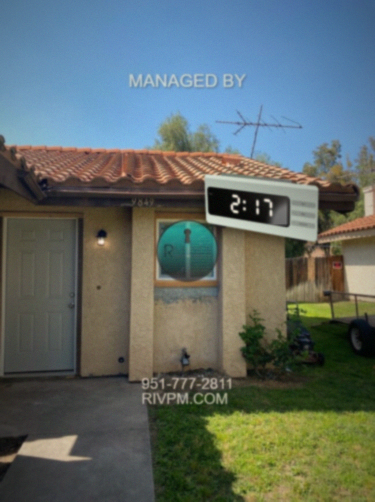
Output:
2:17
